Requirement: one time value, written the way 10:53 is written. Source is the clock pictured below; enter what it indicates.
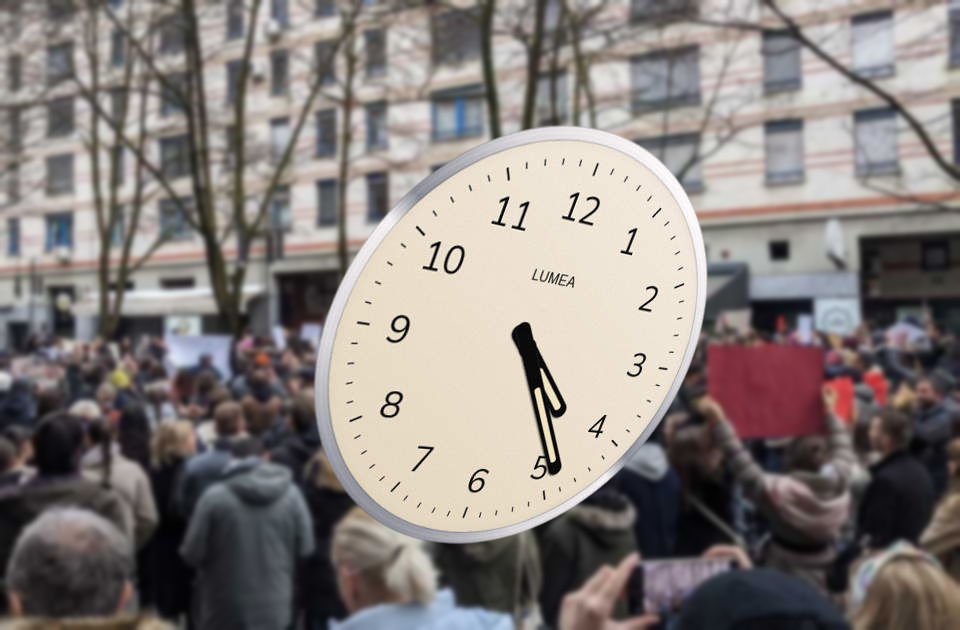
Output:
4:24
